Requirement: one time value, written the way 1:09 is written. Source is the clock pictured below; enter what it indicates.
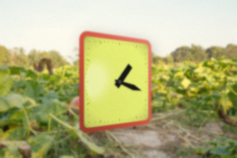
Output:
1:18
